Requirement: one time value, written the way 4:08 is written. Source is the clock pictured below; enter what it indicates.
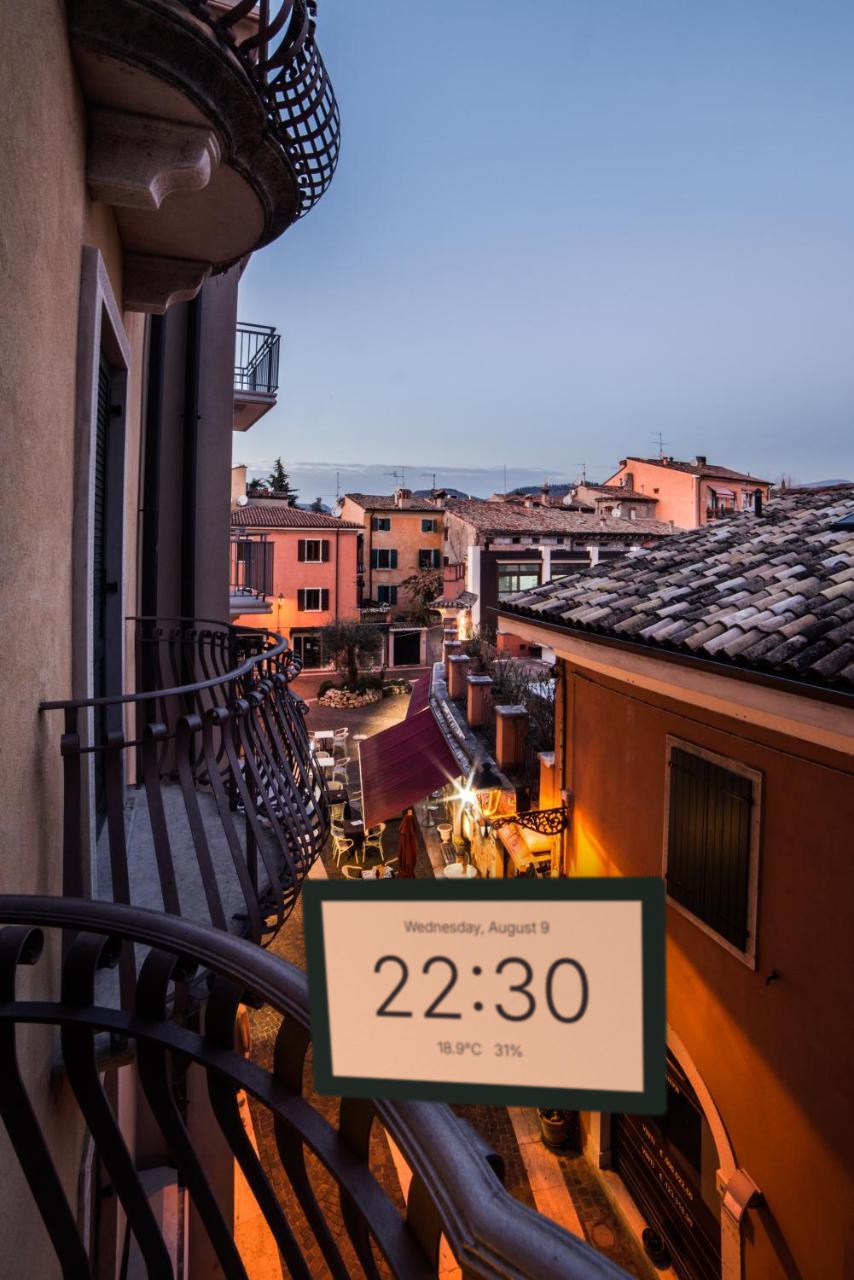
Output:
22:30
